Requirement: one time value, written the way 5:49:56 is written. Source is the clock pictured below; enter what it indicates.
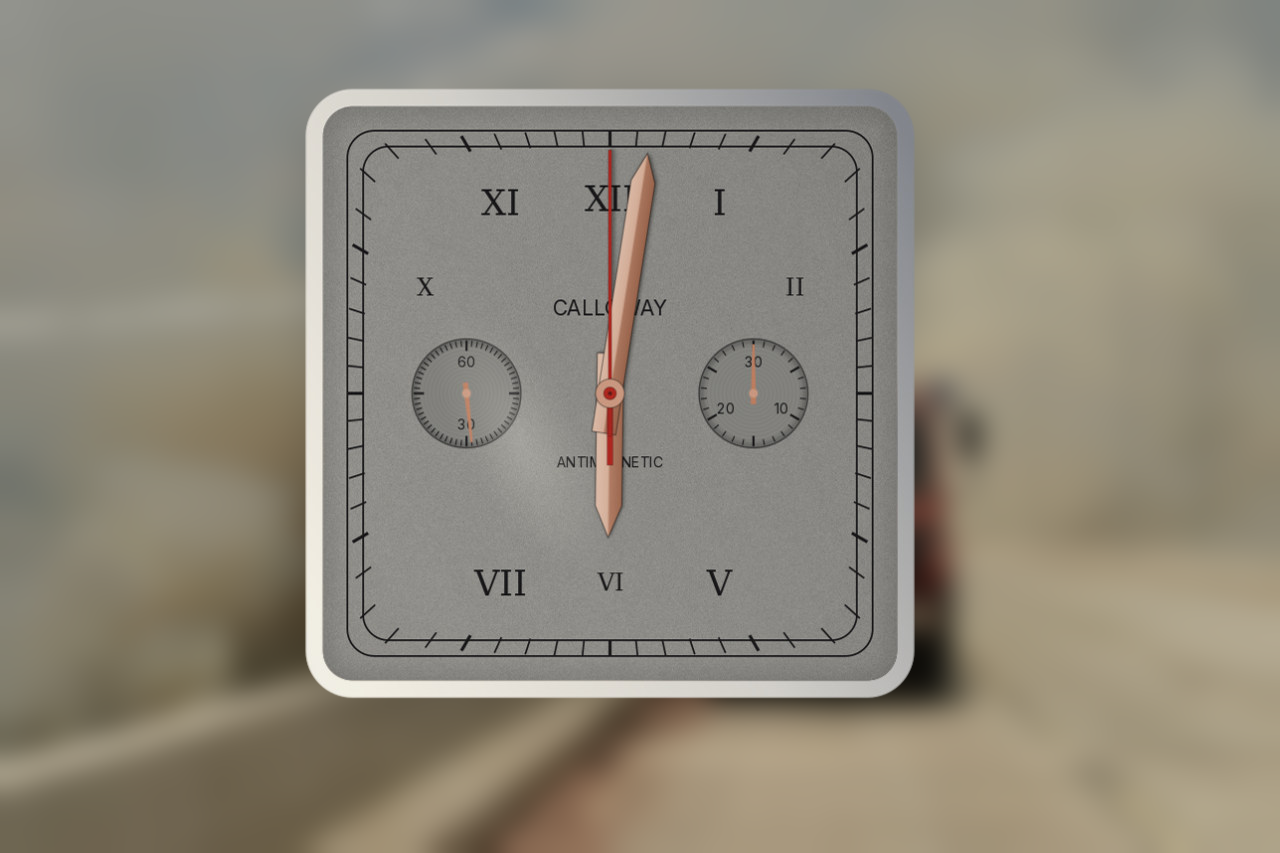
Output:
6:01:29
